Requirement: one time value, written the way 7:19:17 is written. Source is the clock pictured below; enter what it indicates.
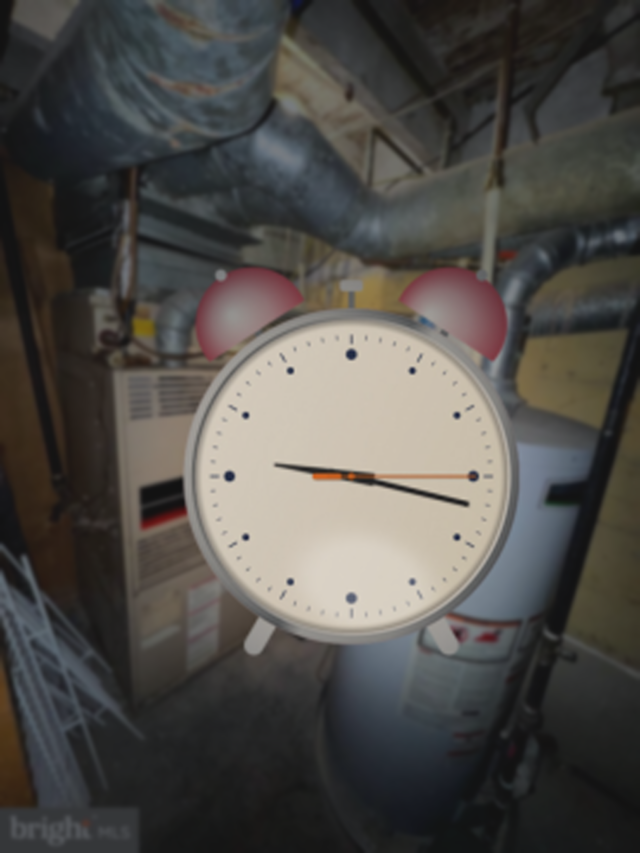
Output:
9:17:15
